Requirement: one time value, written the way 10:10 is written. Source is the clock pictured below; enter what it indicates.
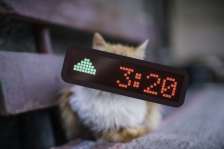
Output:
3:20
